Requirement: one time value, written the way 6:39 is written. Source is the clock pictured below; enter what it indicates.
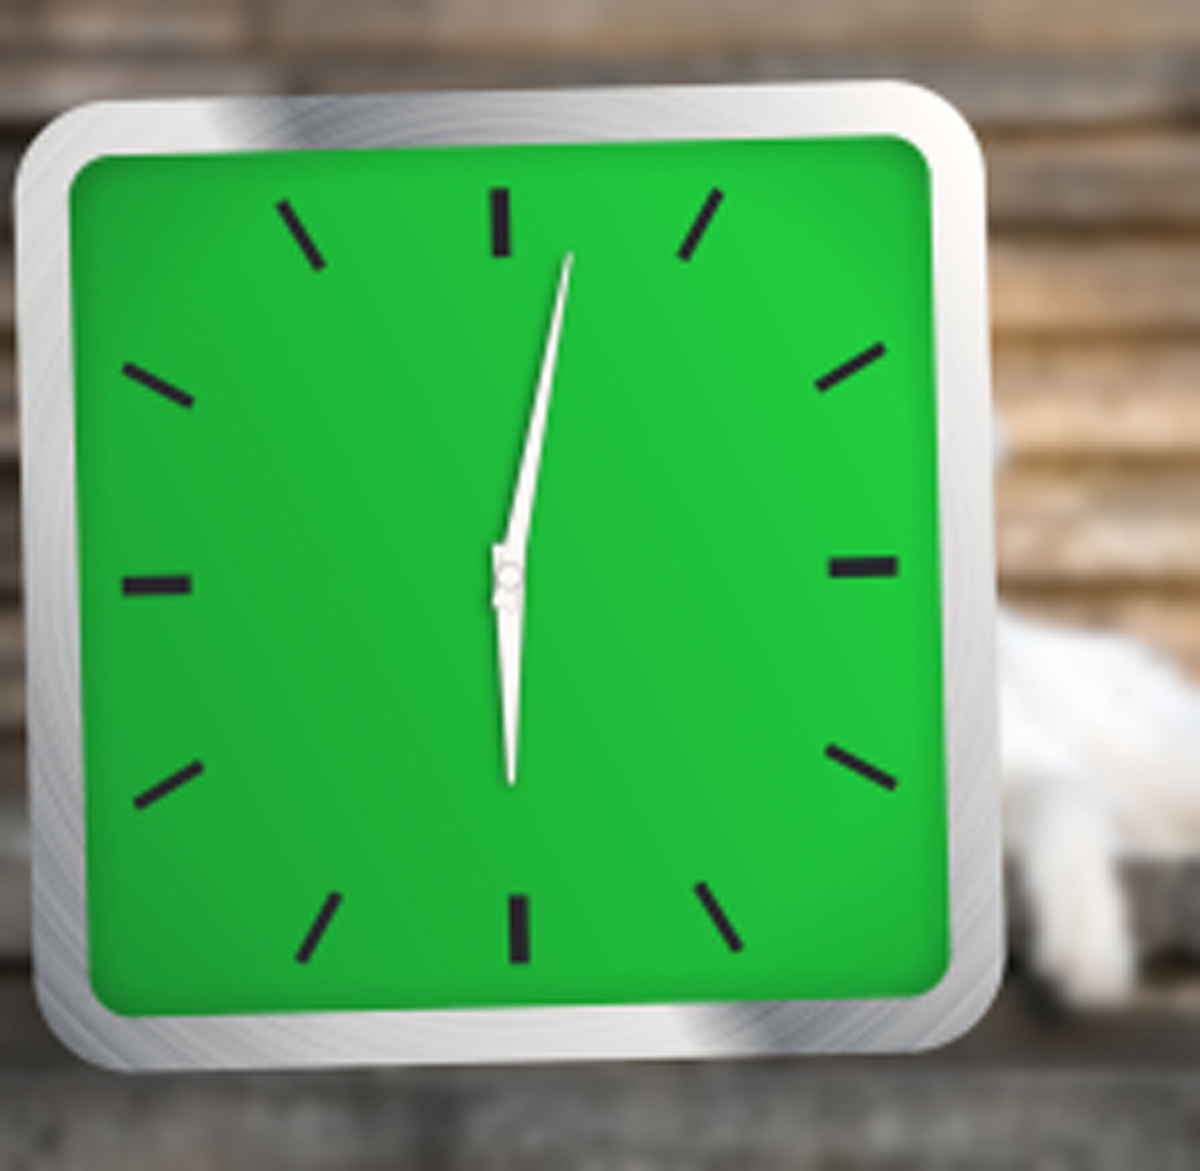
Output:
6:02
